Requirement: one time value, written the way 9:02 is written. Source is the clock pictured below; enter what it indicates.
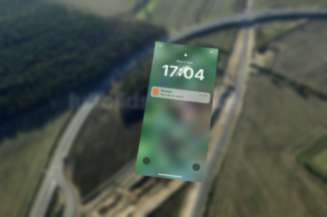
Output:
17:04
